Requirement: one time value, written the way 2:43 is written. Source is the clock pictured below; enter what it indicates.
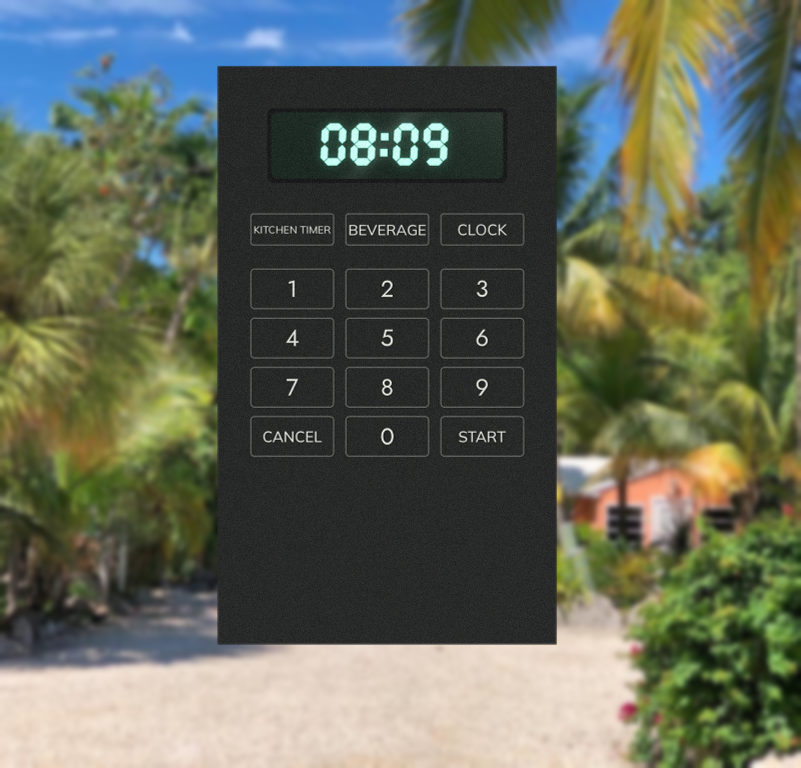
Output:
8:09
